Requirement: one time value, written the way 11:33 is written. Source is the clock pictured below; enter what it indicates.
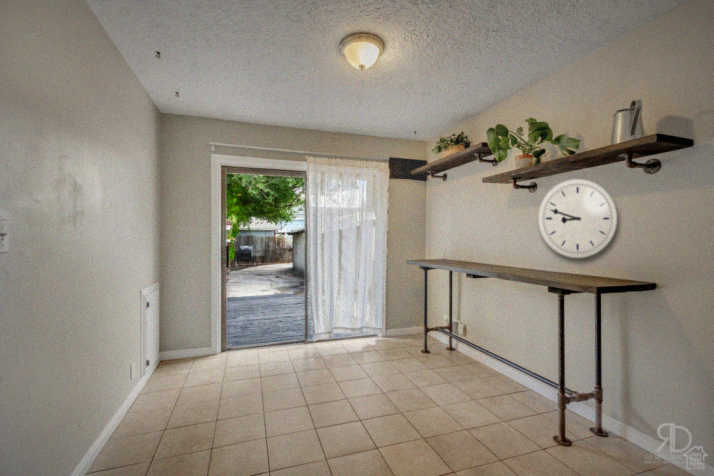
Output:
8:48
